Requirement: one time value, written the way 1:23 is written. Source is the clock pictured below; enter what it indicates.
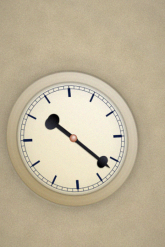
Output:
10:22
